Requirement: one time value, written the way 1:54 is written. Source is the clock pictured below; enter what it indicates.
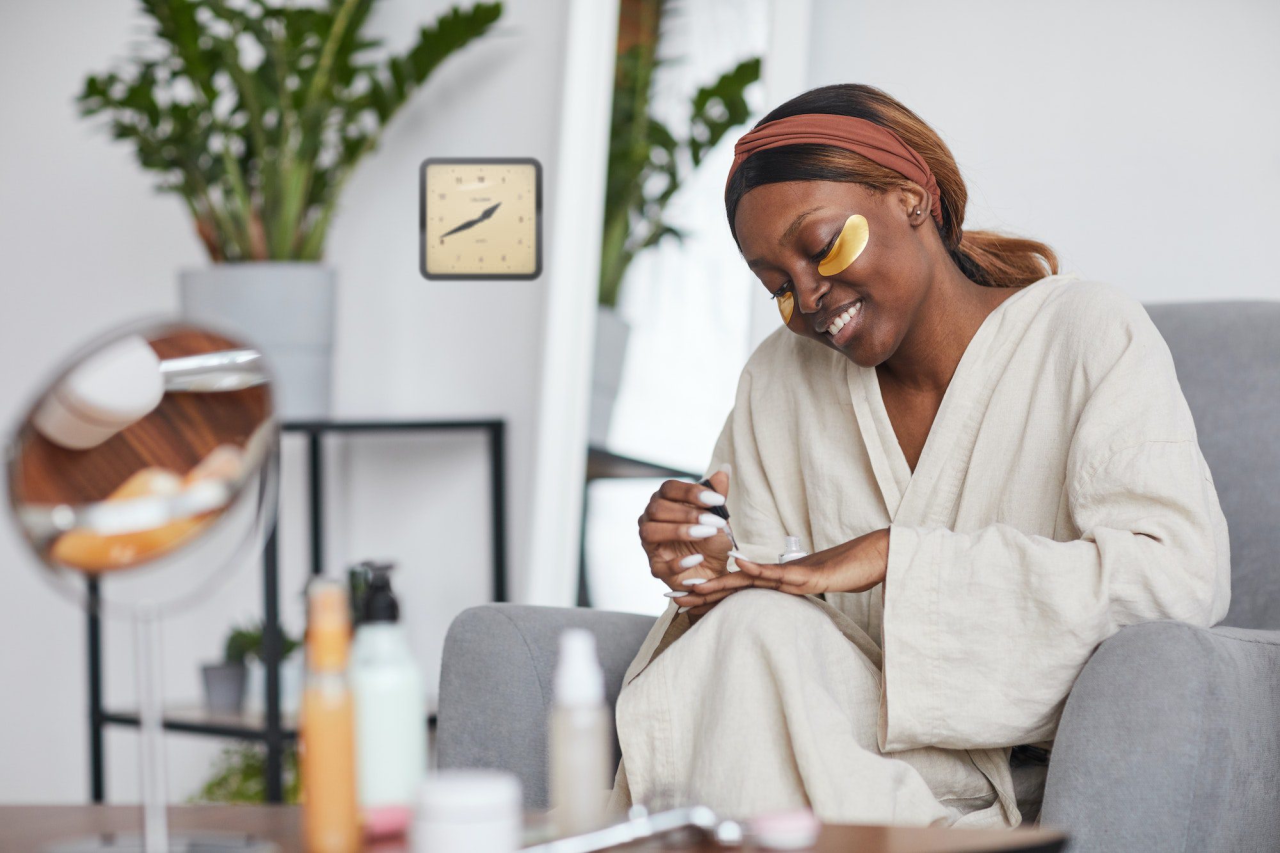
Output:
1:41
